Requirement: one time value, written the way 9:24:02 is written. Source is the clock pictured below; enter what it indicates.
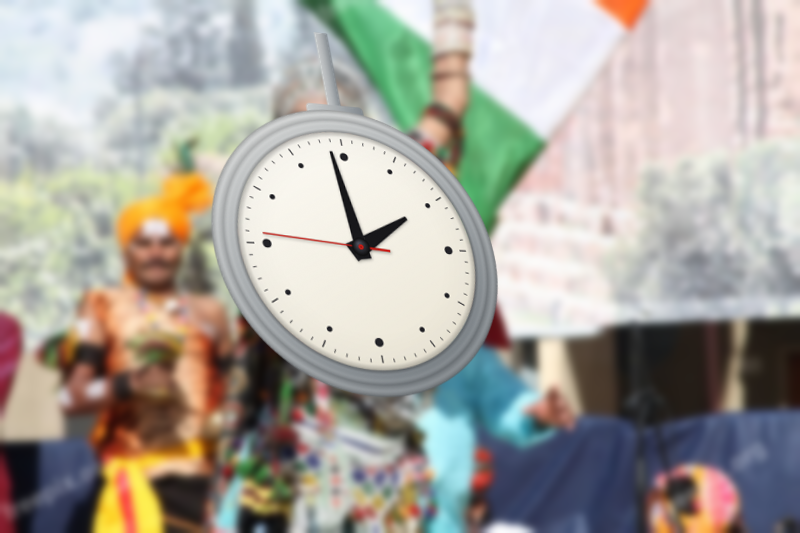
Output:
1:58:46
